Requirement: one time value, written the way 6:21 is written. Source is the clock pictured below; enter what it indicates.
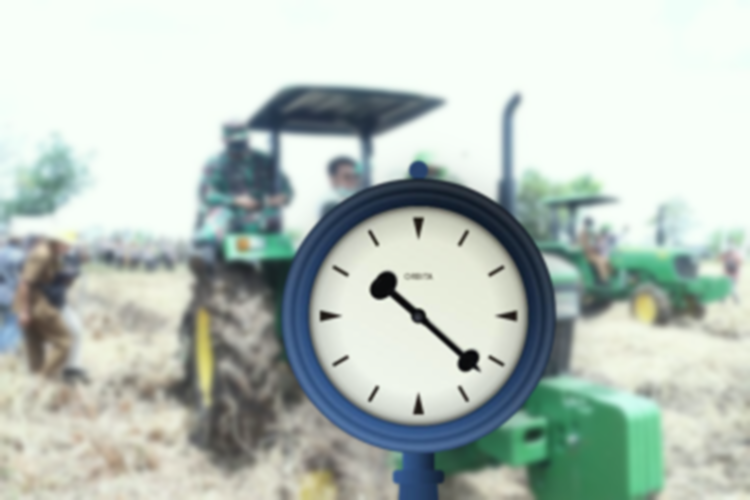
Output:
10:22
